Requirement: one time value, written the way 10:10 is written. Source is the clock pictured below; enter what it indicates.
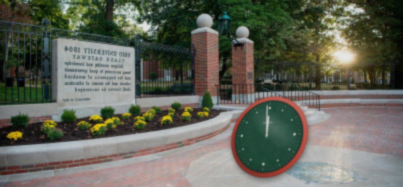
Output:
11:59
